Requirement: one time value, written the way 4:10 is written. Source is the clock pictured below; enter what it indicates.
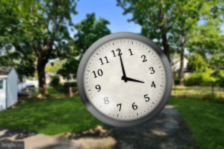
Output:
4:01
